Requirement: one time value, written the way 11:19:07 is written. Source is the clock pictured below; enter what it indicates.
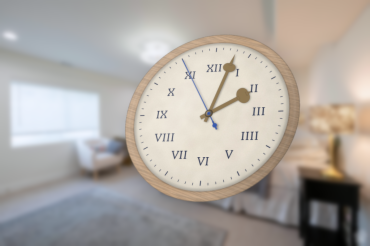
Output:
2:02:55
